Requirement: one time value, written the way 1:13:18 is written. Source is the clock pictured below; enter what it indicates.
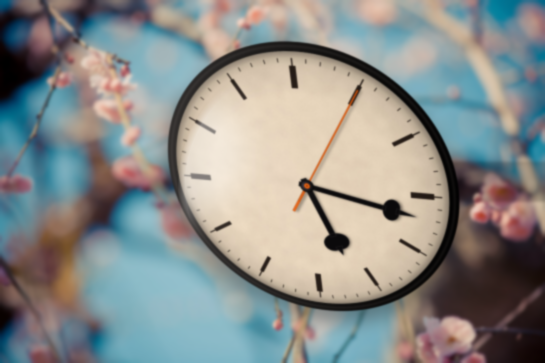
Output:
5:17:05
